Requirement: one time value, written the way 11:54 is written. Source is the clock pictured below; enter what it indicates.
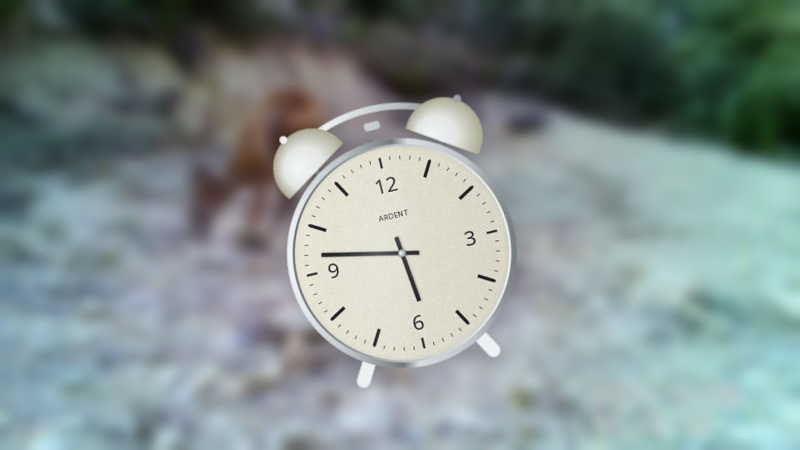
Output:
5:47
